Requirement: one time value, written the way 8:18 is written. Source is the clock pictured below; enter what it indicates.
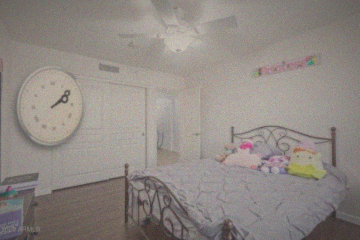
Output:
2:09
